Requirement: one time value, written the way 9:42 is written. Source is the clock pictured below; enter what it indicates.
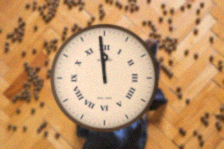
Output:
11:59
